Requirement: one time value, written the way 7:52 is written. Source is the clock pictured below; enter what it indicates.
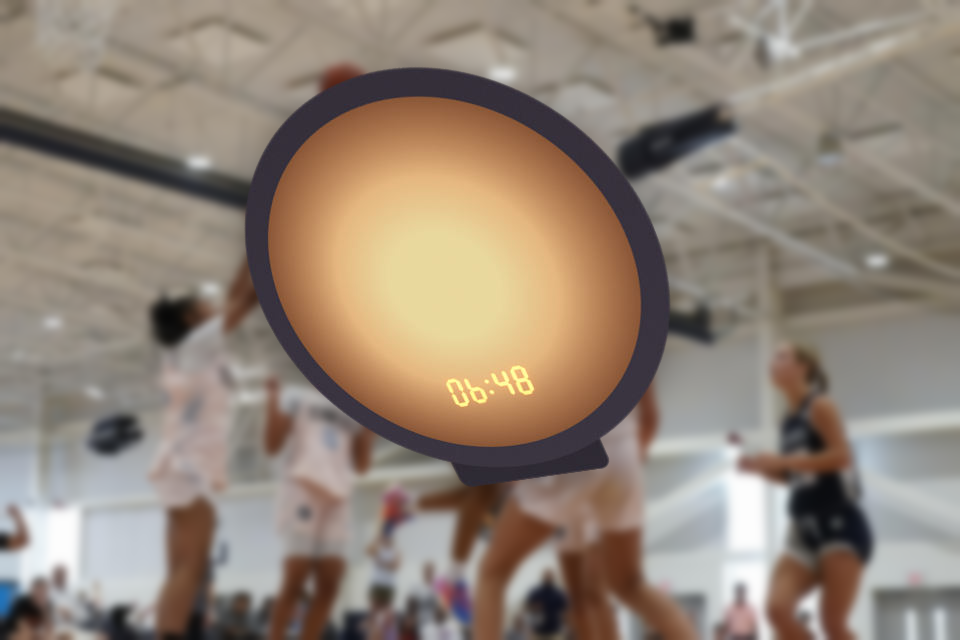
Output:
6:48
